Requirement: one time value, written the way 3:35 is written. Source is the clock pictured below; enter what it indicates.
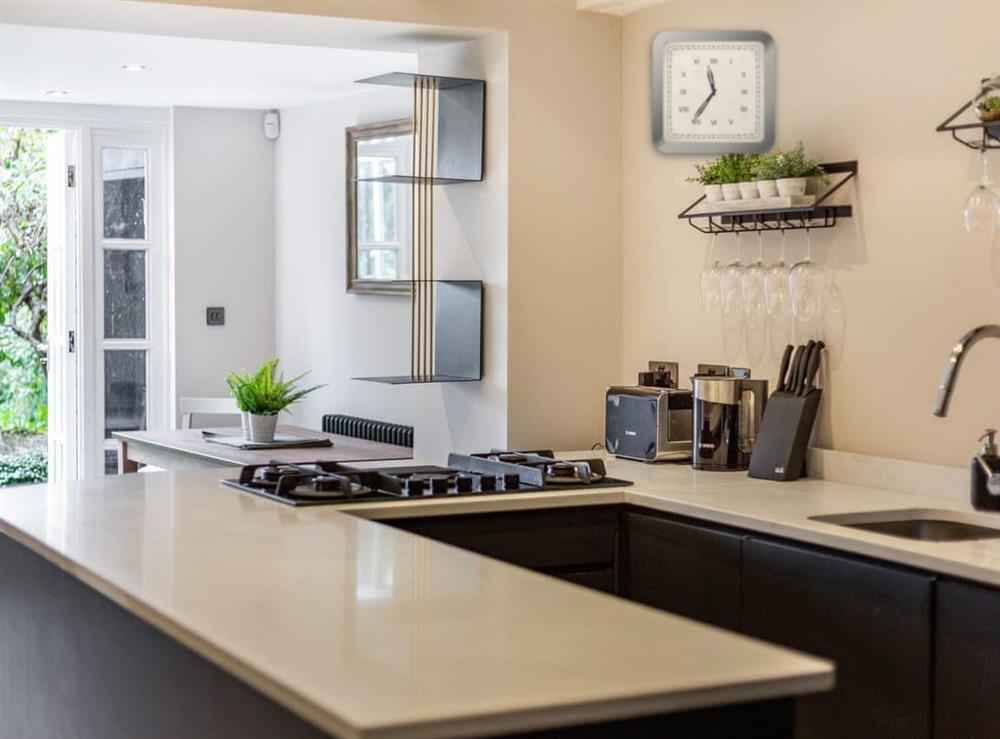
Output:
11:36
